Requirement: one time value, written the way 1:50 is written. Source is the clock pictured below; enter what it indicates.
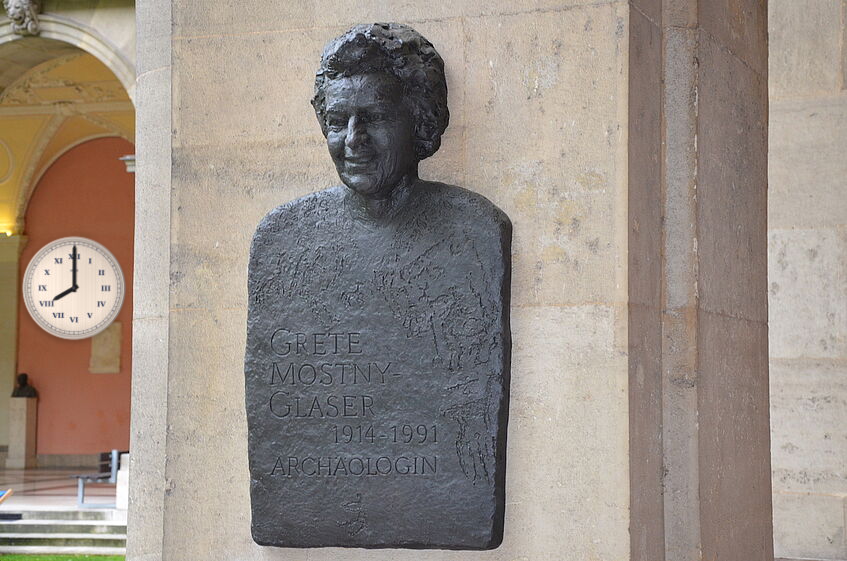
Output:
8:00
